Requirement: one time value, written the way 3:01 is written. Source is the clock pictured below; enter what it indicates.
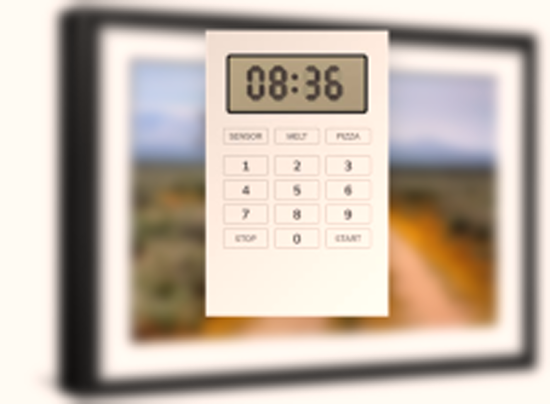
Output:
8:36
